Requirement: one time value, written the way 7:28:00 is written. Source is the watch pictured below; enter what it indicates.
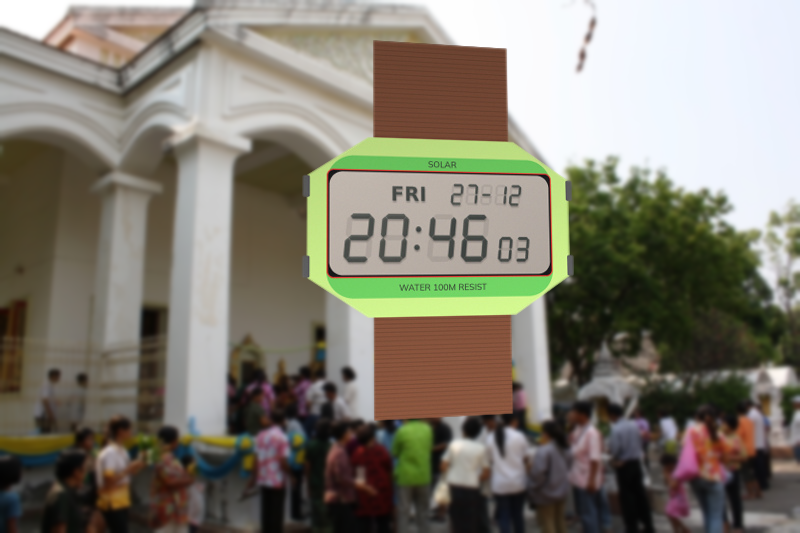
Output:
20:46:03
